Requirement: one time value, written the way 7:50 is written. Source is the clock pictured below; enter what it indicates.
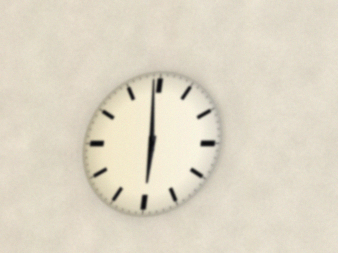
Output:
5:59
